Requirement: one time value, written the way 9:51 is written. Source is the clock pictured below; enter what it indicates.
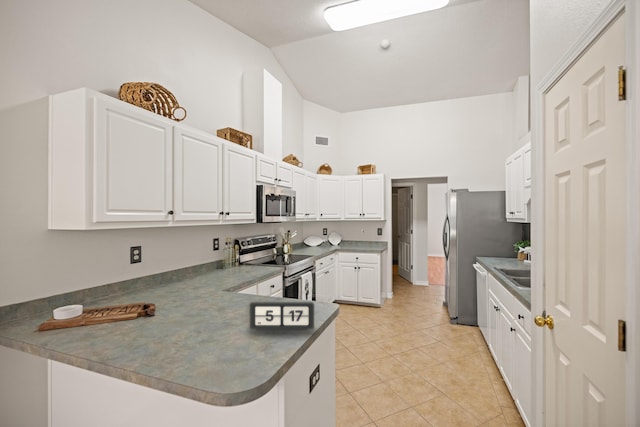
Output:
5:17
